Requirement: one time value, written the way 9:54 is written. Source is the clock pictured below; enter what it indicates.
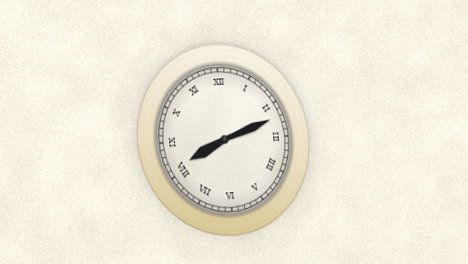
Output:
8:12
